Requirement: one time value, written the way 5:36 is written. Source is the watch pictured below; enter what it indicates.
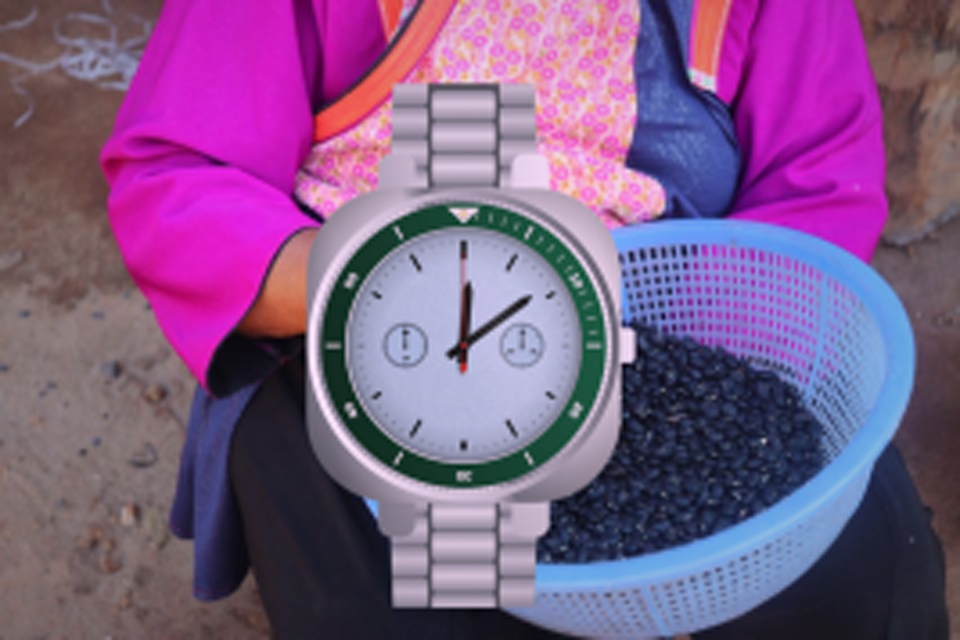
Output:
12:09
